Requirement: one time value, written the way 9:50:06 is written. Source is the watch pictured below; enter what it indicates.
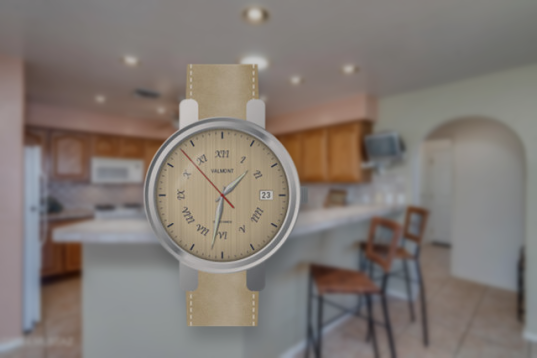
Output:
1:31:53
